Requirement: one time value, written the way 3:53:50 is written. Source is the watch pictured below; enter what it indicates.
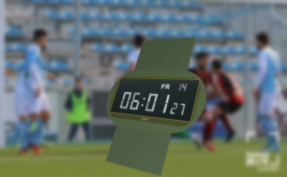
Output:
6:01:27
